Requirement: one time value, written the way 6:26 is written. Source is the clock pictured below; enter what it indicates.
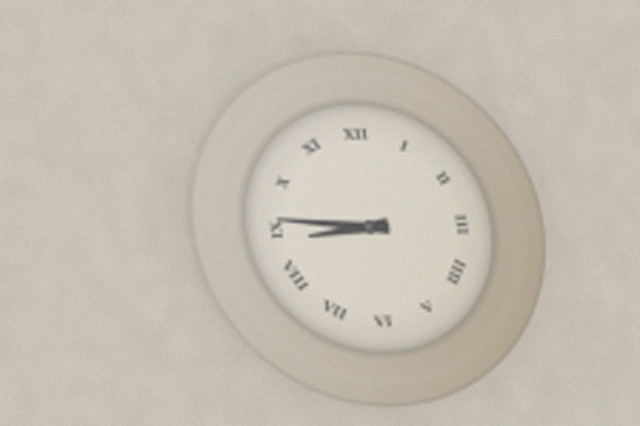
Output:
8:46
